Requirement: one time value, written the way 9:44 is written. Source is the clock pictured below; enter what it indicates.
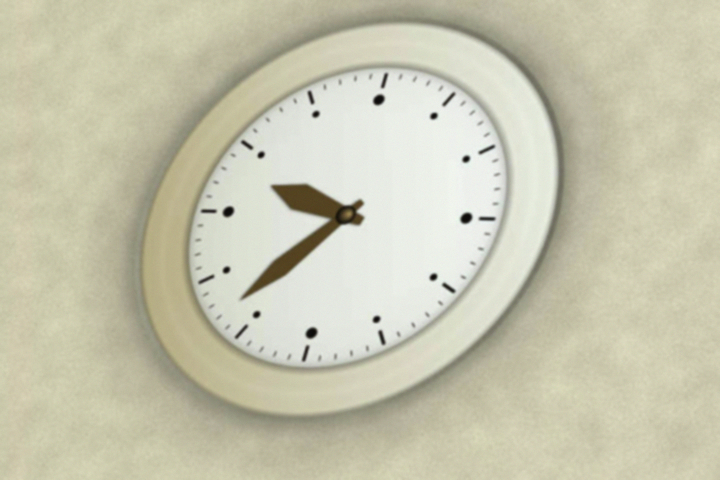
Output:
9:37
